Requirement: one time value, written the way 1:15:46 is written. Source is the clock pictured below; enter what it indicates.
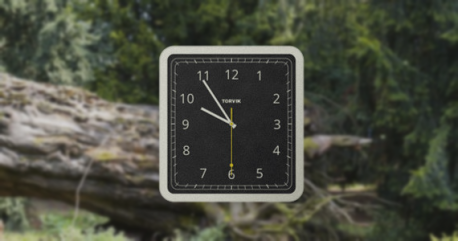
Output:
9:54:30
